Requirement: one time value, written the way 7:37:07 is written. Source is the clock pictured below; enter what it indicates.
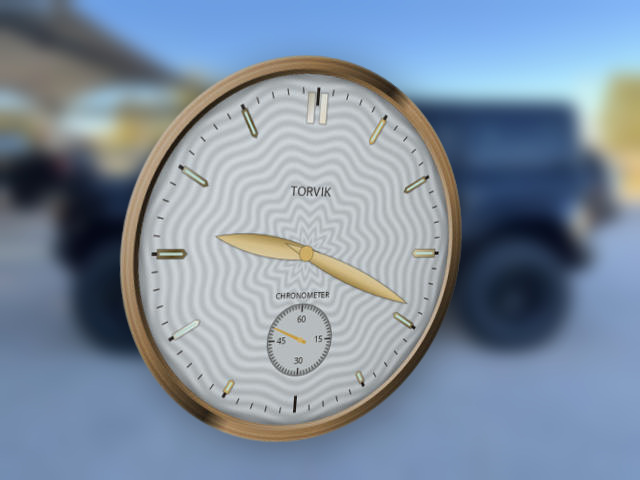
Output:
9:18:49
